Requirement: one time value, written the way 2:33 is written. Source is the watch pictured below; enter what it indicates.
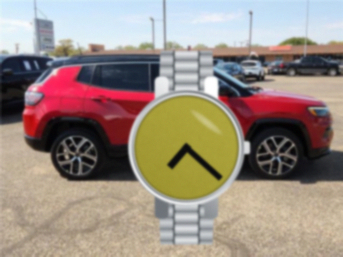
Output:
7:22
